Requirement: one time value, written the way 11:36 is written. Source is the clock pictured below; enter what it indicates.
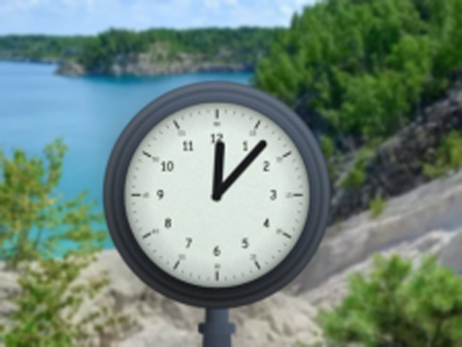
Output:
12:07
